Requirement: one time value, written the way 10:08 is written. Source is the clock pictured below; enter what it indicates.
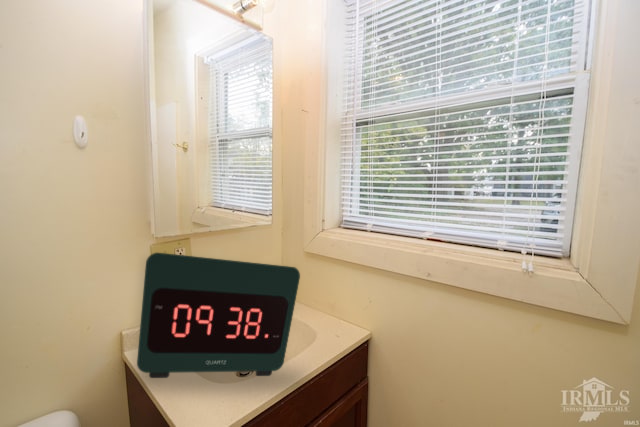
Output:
9:38
